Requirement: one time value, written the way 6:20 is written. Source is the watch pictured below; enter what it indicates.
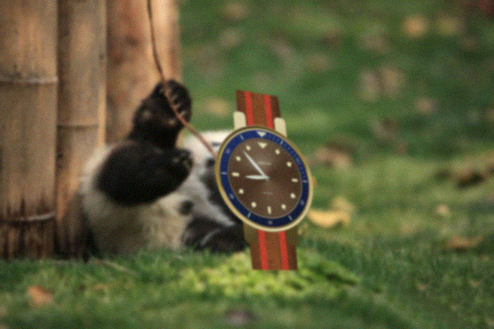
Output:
8:53
